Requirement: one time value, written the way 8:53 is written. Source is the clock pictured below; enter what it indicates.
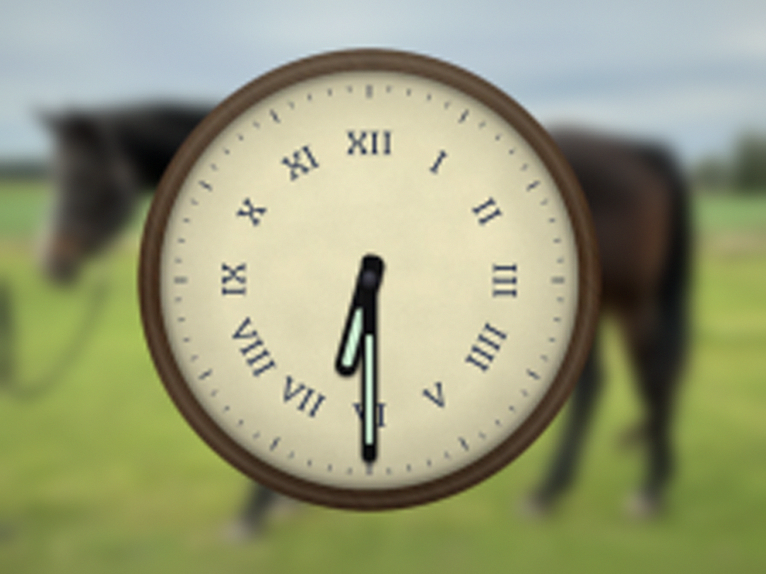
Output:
6:30
